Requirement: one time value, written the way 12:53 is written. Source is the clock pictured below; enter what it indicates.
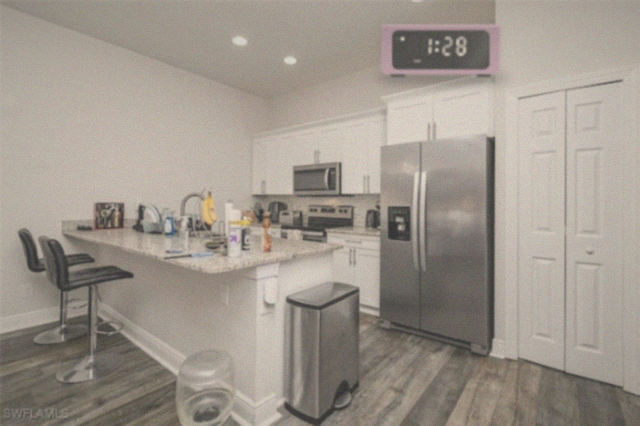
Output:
1:28
